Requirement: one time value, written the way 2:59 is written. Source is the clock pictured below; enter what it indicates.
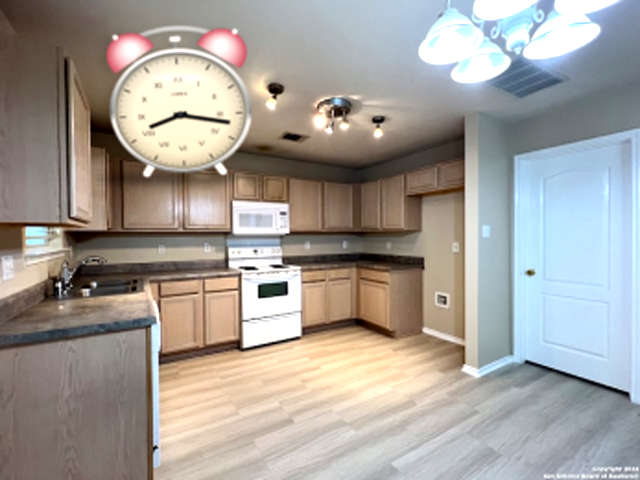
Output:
8:17
